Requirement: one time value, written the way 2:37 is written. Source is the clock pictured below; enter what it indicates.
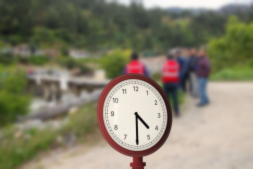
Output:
4:30
